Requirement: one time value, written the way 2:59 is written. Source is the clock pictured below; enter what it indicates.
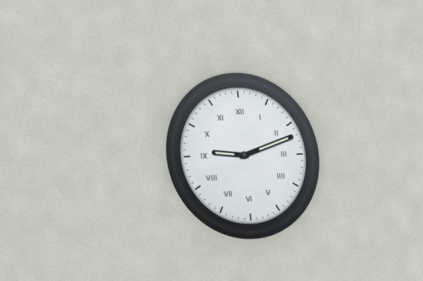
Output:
9:12
